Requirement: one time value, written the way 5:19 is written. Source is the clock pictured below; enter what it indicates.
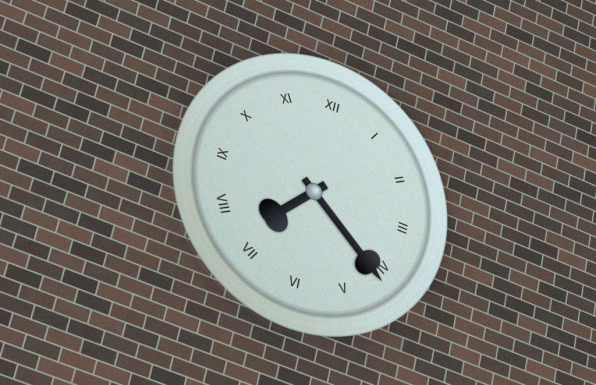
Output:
7:21
